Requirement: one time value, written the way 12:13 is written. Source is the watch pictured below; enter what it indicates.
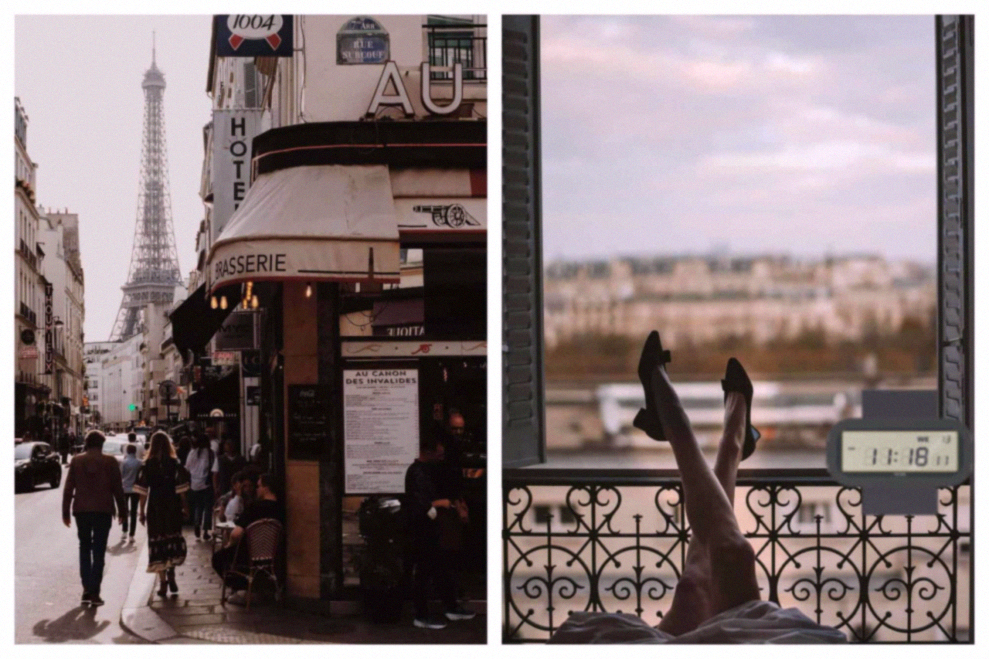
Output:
11:18
